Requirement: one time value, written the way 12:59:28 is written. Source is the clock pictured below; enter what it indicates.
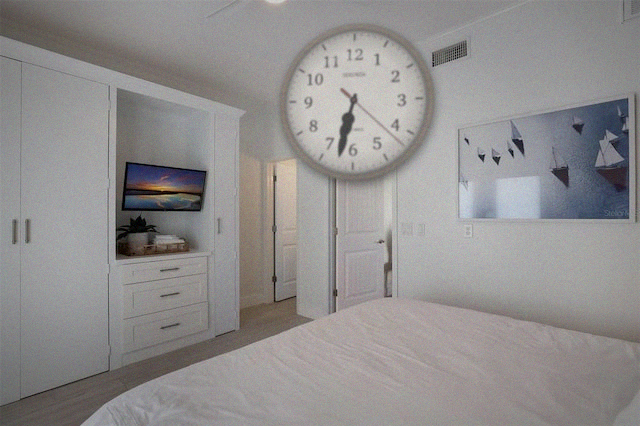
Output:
6:32:22
